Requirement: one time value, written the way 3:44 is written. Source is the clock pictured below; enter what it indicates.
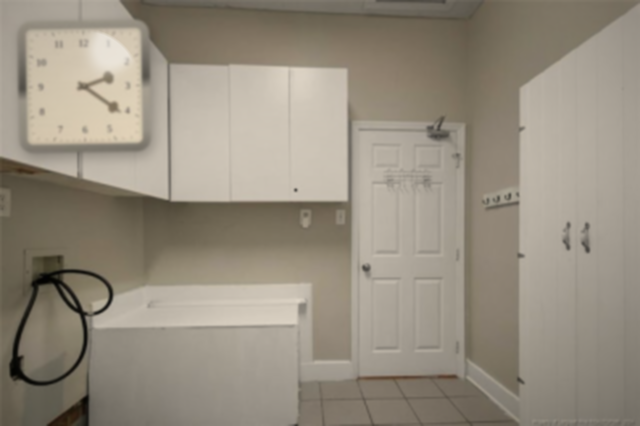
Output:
2:21
